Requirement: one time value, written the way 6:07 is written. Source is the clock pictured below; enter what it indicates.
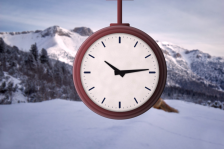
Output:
10:14
